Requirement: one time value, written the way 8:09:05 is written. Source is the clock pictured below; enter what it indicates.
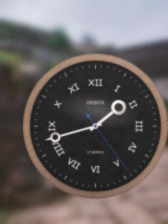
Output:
1:42:24
